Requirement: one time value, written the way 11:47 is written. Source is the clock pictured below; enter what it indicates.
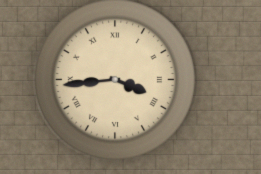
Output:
3:44
